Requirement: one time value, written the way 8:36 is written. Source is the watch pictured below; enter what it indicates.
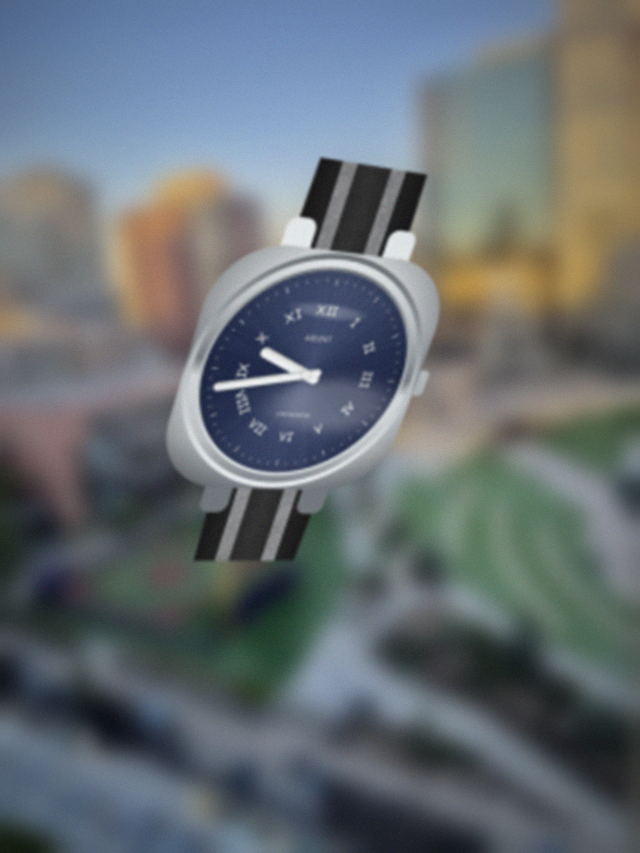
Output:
9:43
